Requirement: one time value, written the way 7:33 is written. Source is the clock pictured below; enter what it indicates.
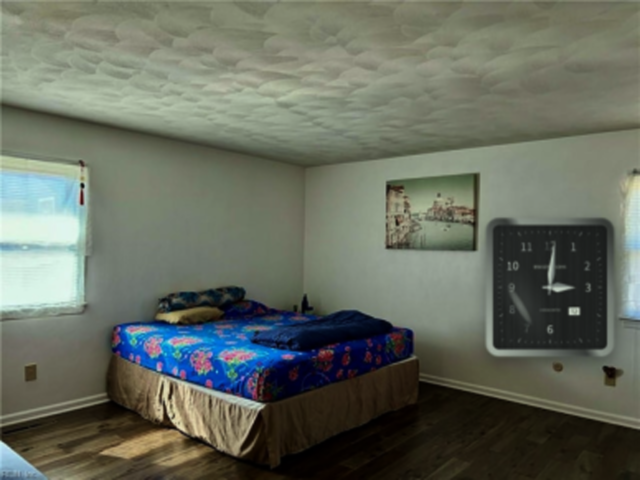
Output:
3:01
